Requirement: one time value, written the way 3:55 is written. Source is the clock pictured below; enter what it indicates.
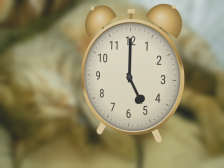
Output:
5:00
